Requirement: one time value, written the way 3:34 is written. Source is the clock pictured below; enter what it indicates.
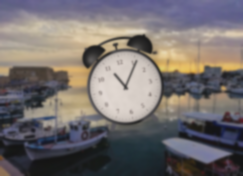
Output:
11:06
